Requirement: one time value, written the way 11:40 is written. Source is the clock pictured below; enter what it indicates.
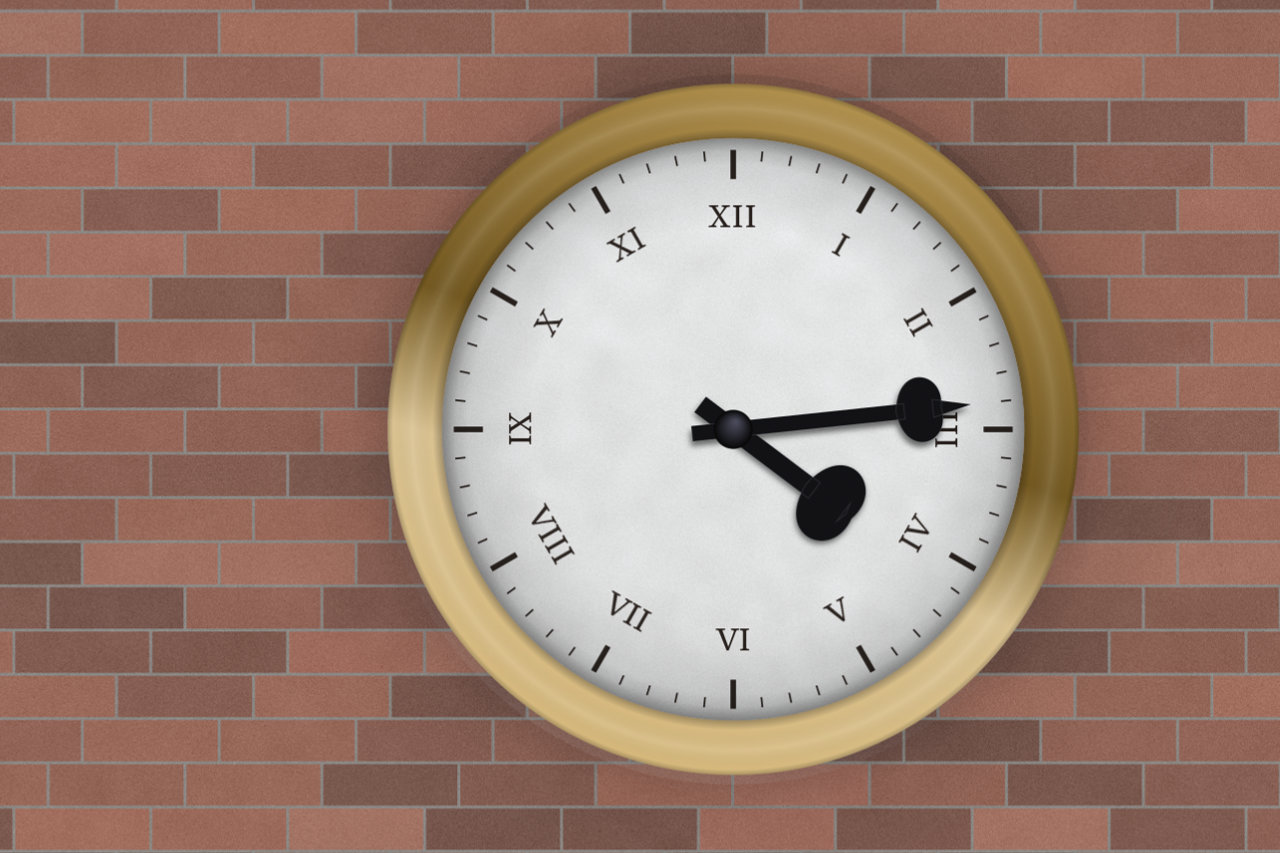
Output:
4:14
